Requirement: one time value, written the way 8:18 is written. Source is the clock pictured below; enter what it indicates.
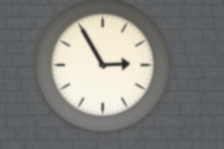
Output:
2:55
